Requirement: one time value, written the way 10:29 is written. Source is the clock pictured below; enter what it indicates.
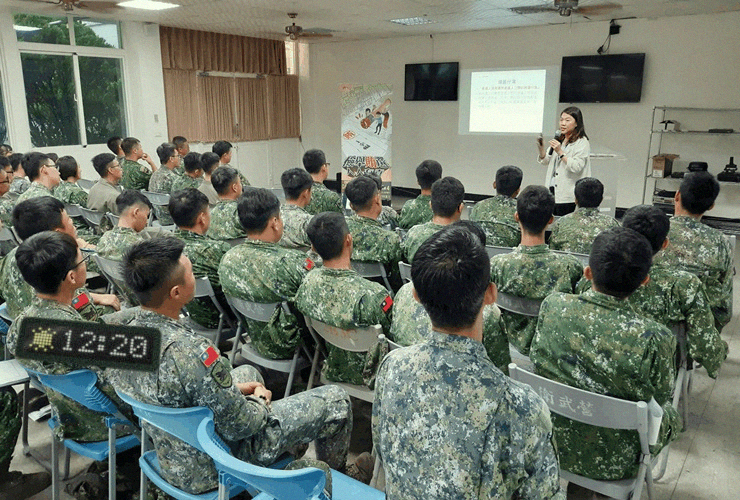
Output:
12:20
